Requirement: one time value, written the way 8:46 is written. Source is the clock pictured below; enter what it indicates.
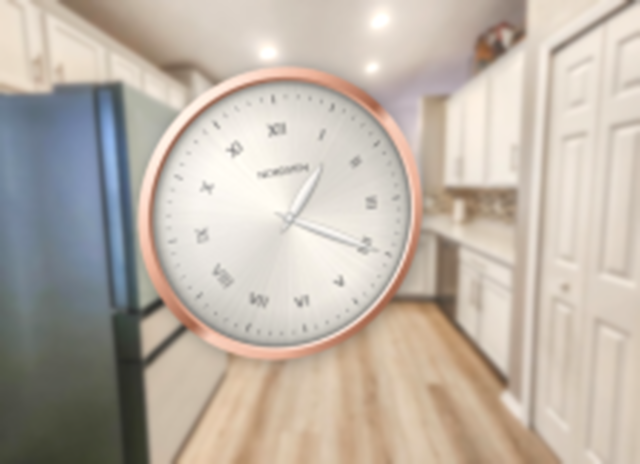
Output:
1:20
